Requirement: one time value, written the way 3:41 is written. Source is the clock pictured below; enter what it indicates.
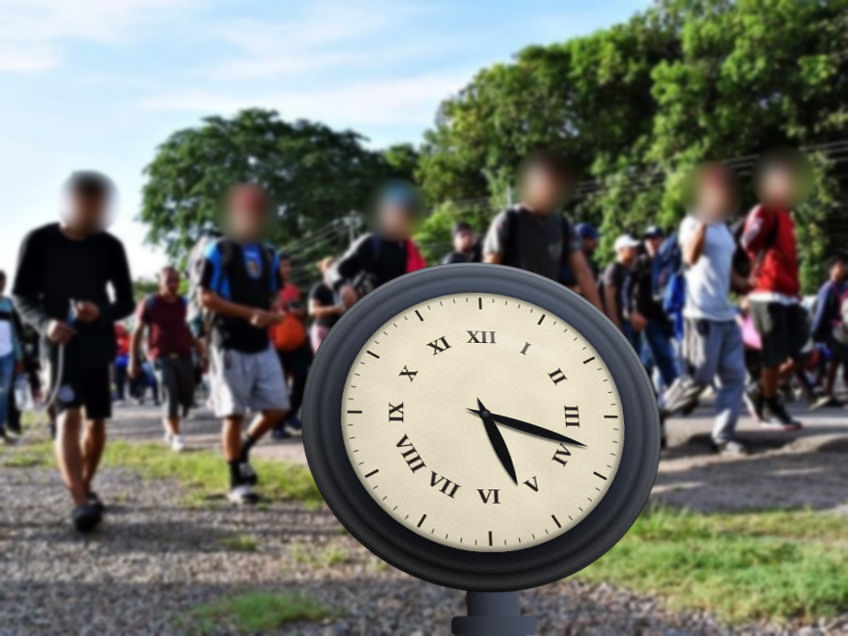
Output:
5:18
